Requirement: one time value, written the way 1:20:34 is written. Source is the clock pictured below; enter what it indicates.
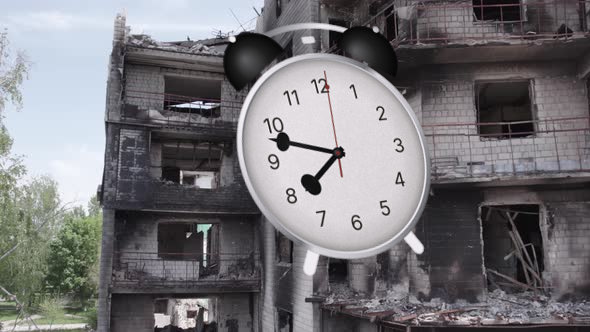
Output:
7:48:01
